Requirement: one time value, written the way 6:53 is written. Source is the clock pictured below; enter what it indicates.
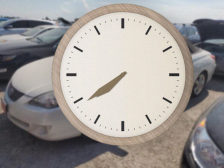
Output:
7:39
